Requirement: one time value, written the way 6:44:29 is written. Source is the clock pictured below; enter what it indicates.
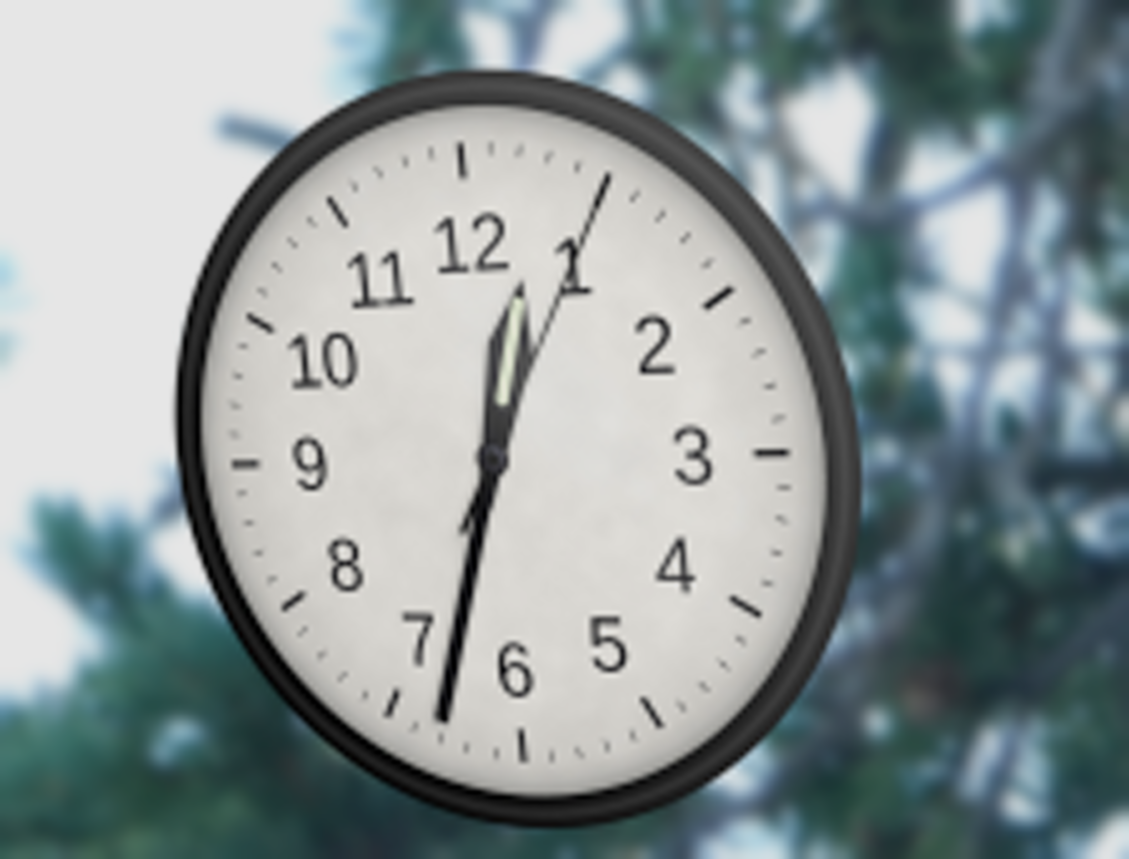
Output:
12:33:05
